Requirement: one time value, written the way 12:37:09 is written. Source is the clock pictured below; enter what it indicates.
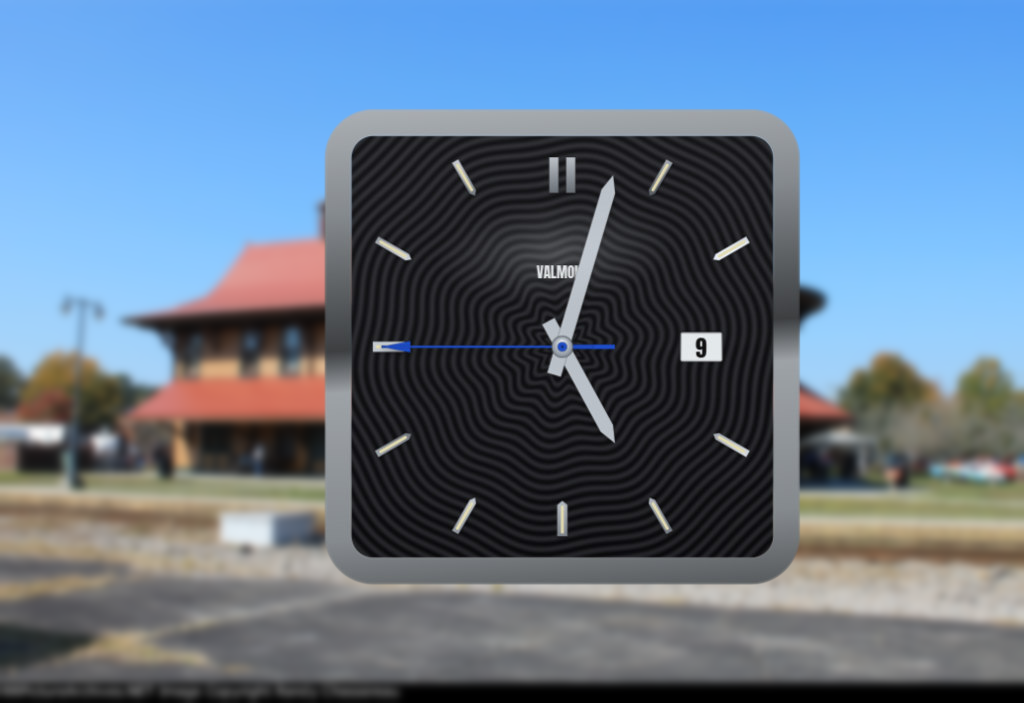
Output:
5:02:45
